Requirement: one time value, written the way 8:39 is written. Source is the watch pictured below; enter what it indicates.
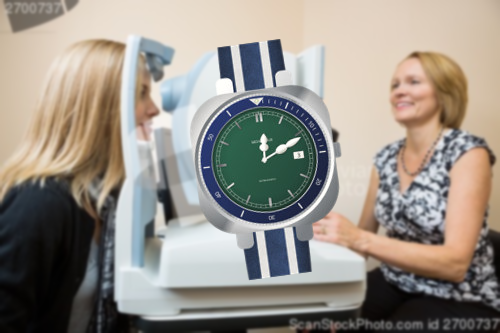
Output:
12:11
